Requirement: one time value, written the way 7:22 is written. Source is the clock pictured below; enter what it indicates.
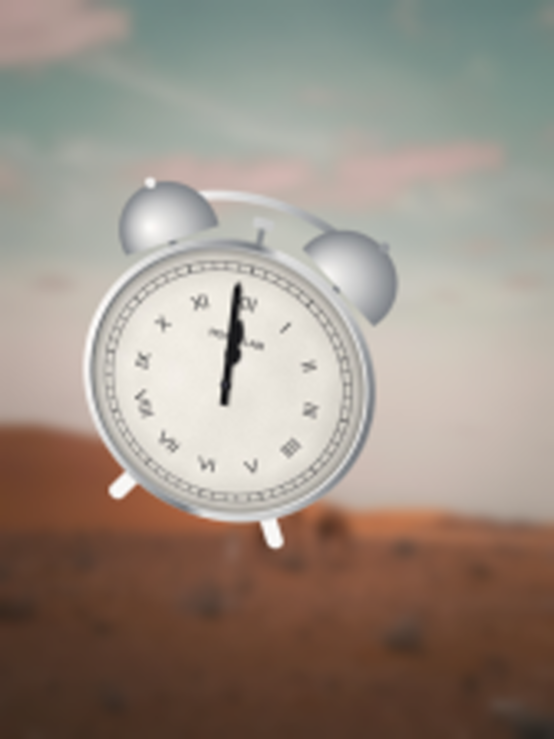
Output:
11:59
